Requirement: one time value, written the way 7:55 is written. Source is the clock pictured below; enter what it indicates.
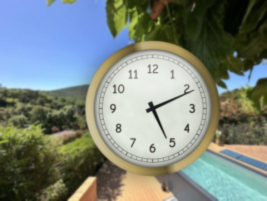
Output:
5:11
